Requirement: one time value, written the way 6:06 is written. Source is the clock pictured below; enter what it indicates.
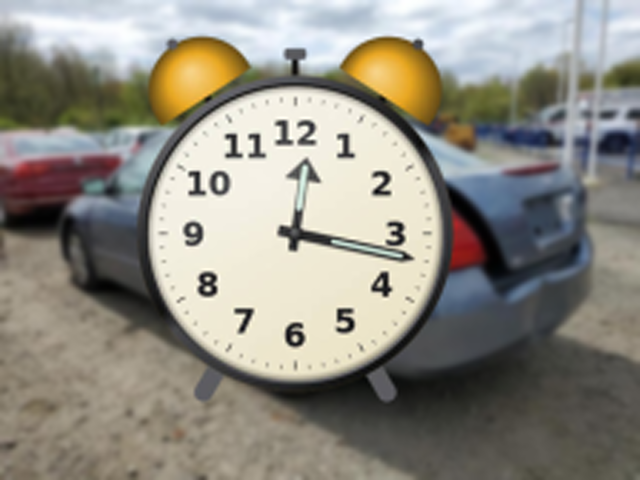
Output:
12:17
